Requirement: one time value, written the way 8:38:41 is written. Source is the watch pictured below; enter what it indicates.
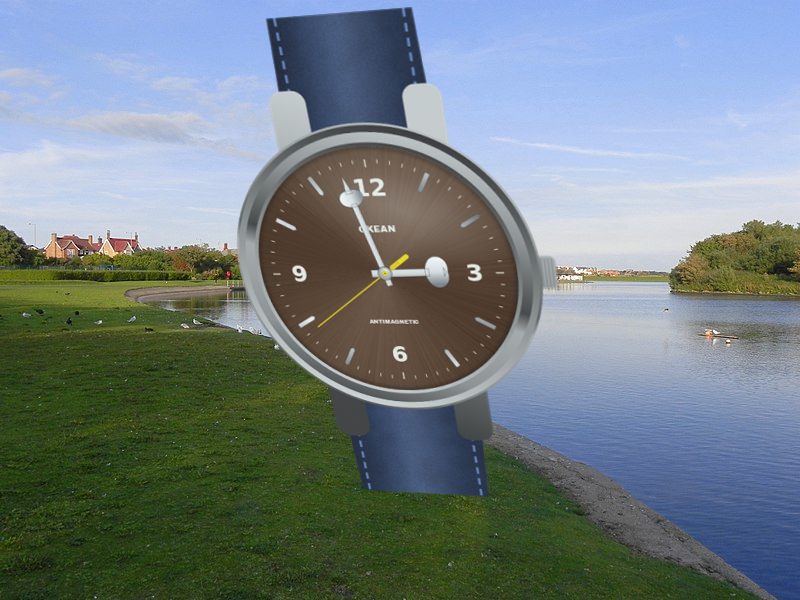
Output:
2:57:39
